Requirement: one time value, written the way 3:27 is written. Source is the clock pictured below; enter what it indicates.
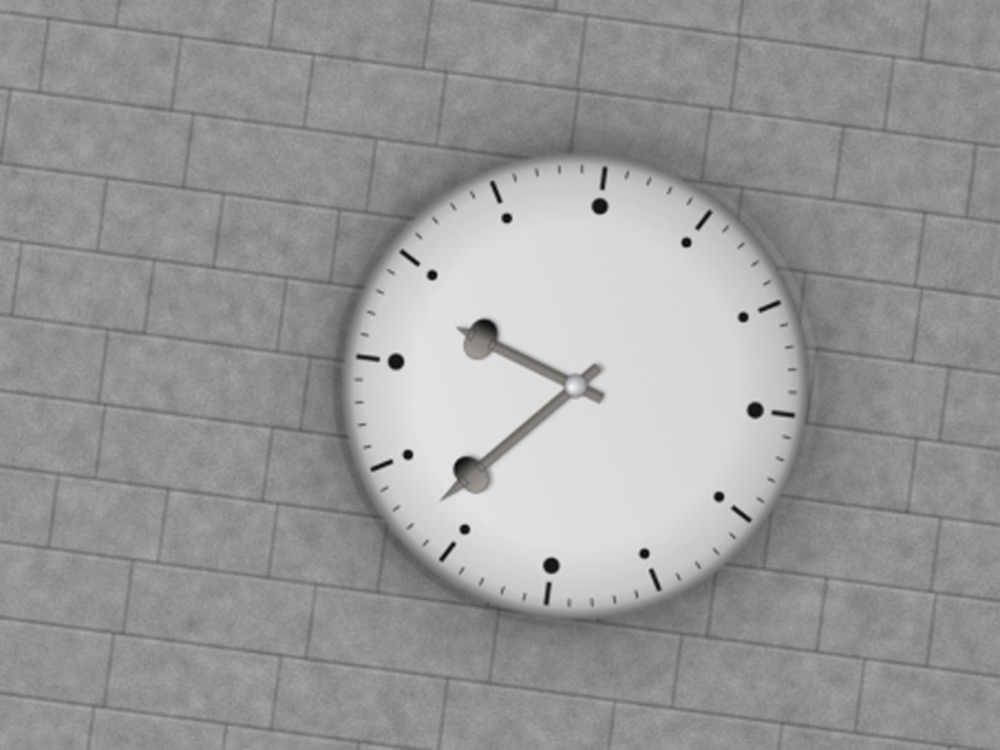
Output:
9:37
